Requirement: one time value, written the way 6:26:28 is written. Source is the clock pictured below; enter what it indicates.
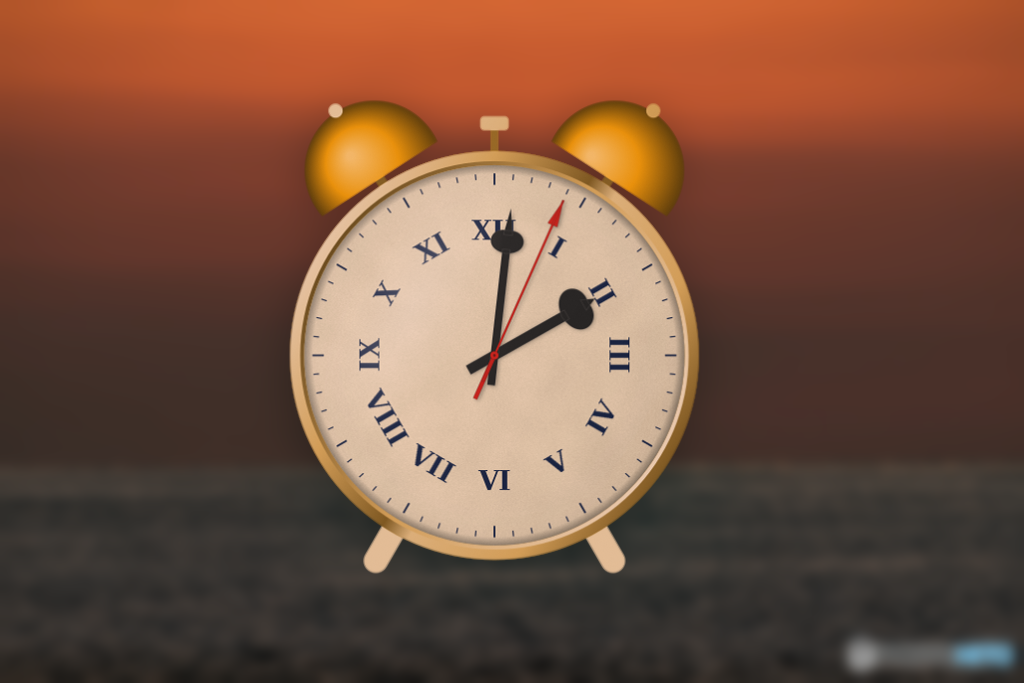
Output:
2:01:04
